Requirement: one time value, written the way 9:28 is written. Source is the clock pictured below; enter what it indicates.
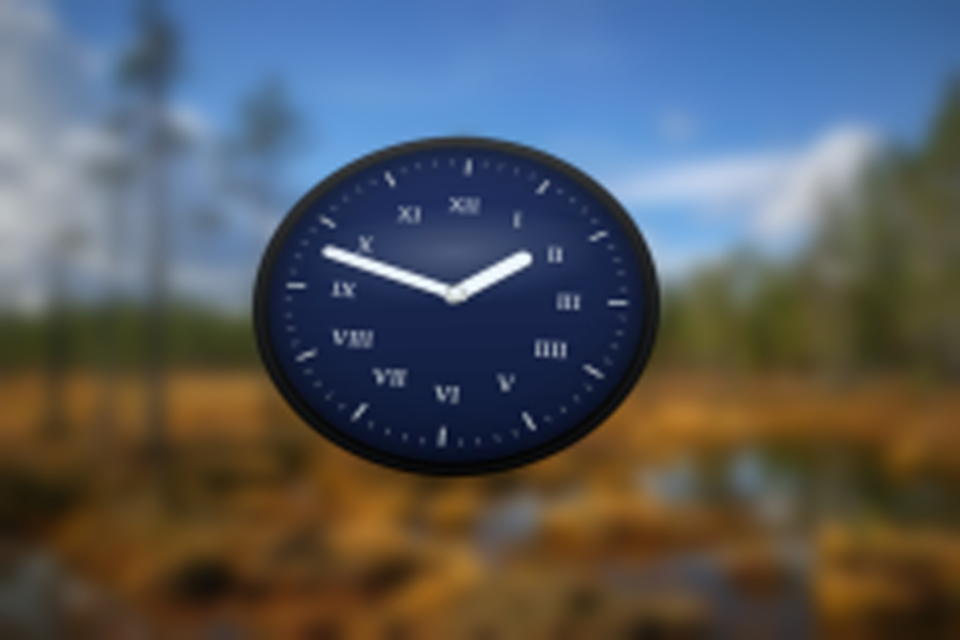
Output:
1:48
